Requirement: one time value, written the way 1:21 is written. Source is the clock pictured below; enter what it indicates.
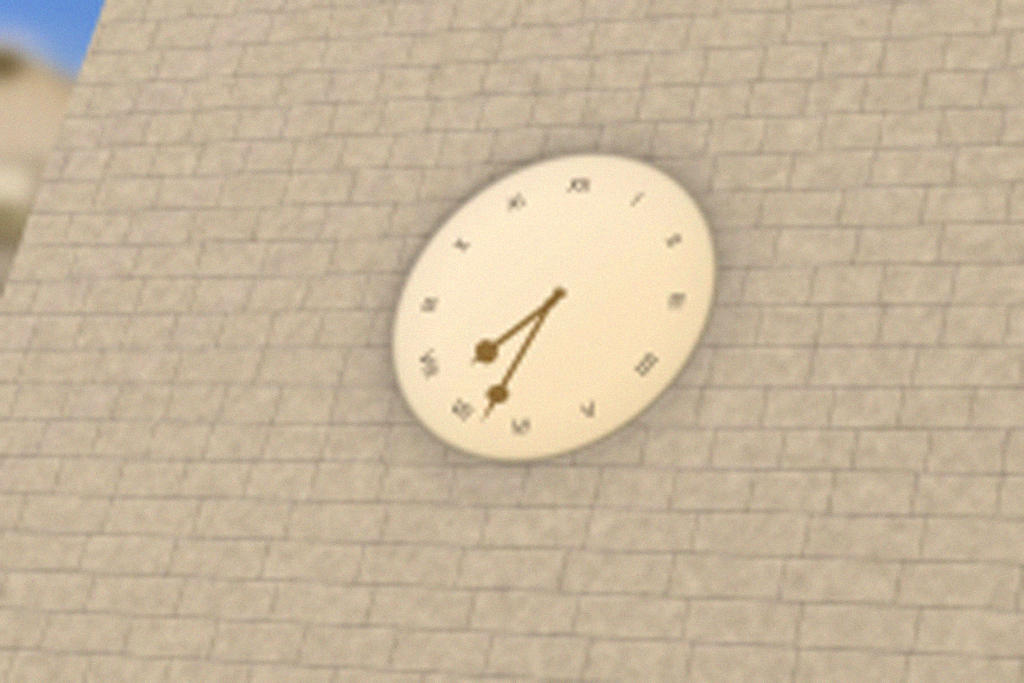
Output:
7:33
